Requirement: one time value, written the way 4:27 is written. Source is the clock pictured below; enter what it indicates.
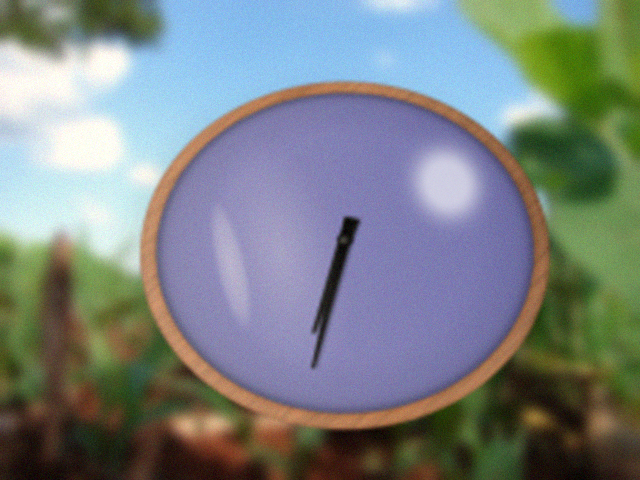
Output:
6:32
